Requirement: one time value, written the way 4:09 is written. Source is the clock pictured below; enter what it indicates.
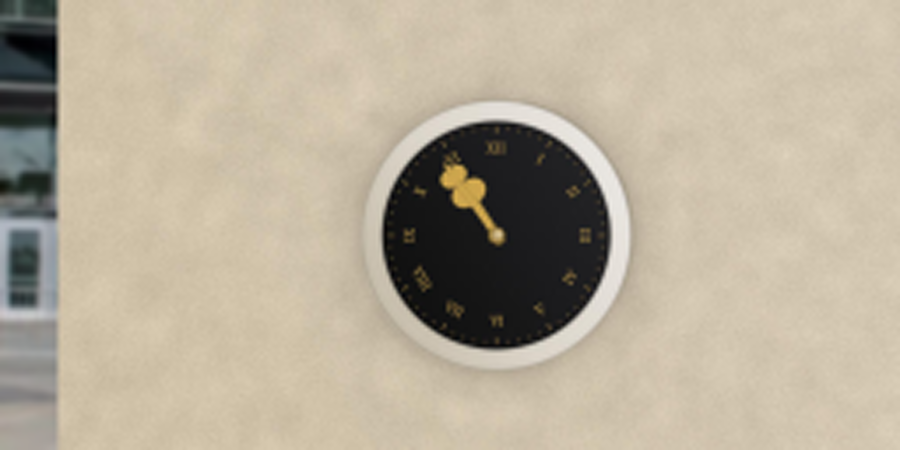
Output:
10:54
